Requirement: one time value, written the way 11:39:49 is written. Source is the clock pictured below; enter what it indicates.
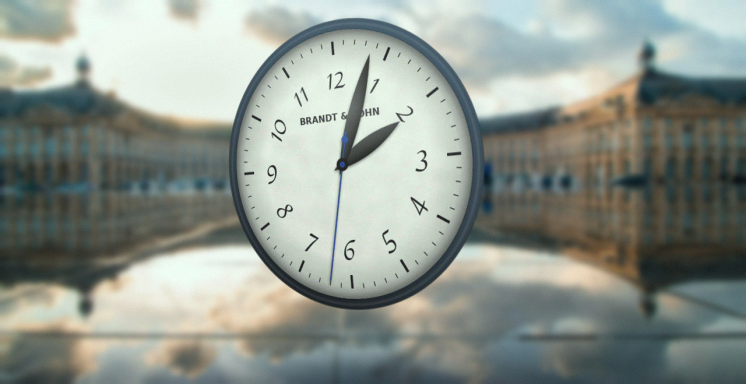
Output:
2:03:32
